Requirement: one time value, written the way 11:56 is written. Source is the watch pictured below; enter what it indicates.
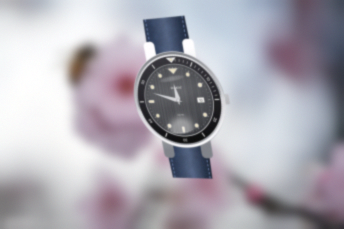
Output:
11:48
